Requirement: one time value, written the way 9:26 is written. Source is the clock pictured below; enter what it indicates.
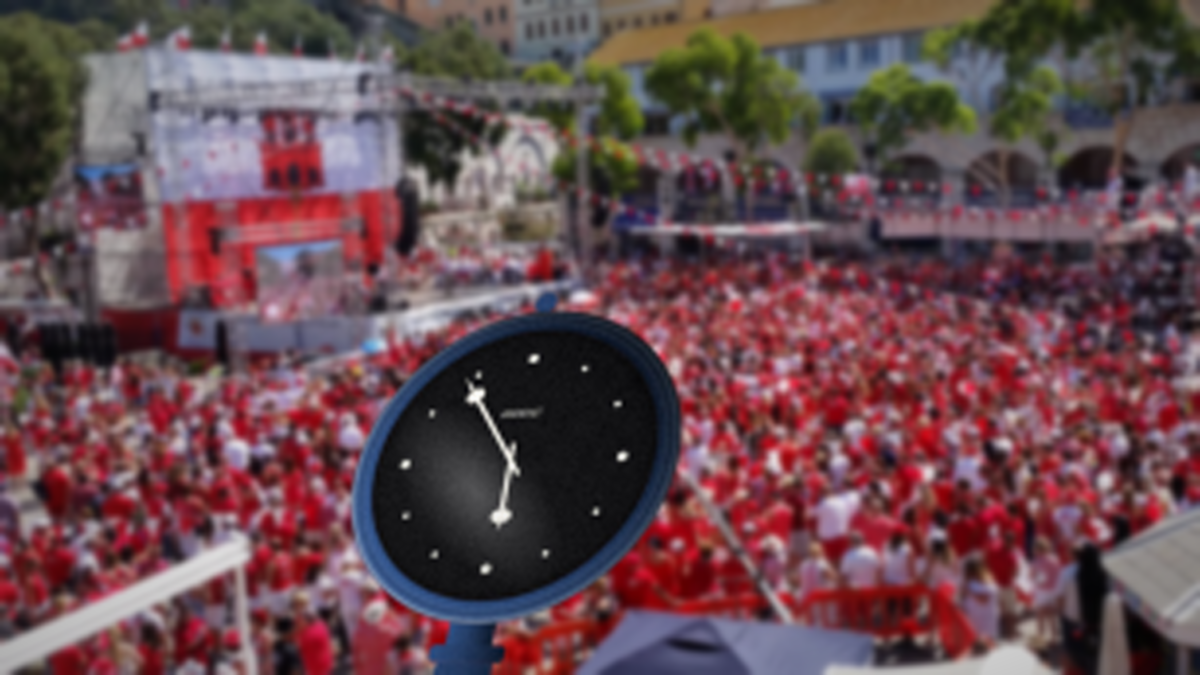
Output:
5:54
